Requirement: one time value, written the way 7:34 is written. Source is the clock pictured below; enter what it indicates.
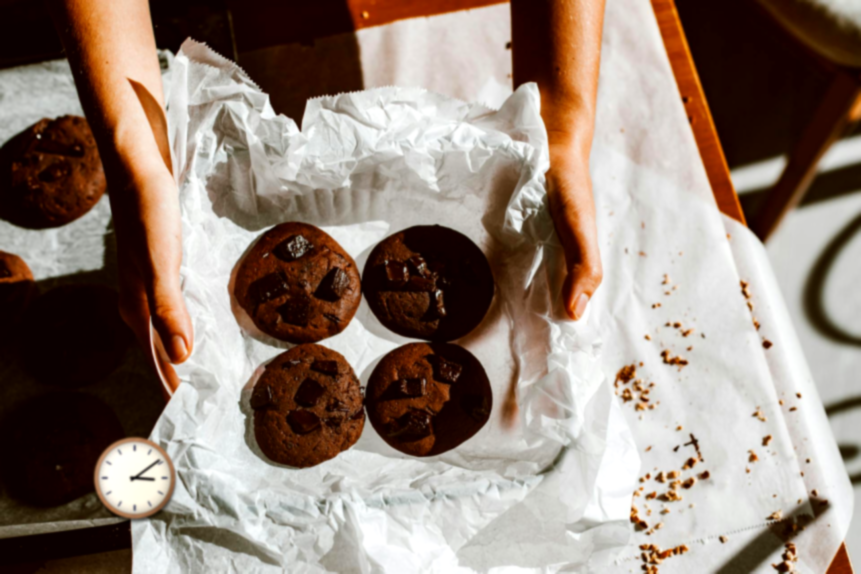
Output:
3:09
